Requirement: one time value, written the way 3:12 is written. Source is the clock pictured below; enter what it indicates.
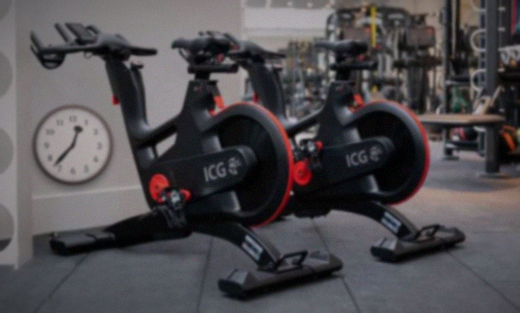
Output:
12:37
